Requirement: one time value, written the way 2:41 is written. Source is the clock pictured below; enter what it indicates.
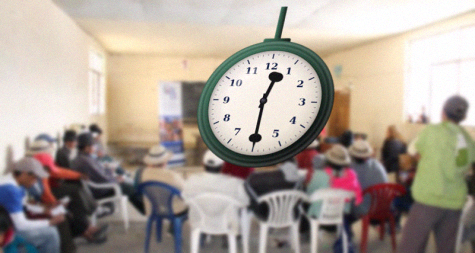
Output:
12:30
